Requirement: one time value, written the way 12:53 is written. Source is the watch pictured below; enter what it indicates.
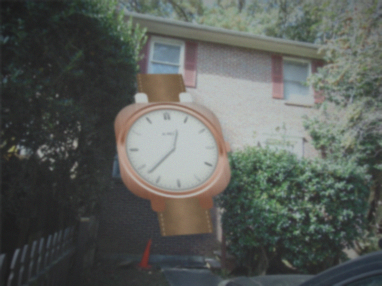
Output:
12:38
